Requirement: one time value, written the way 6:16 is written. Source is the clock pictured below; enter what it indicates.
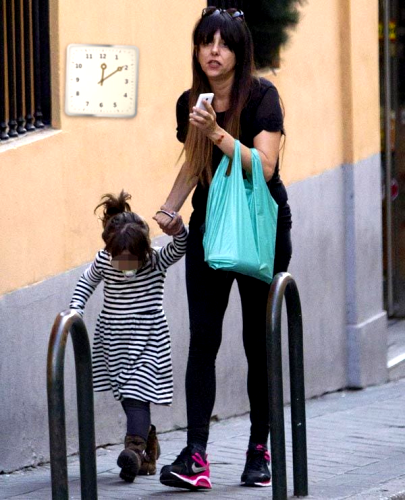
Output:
12:09
